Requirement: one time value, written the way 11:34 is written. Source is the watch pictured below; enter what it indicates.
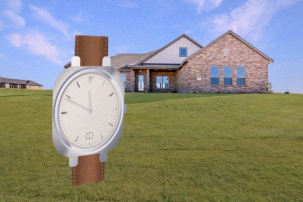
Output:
11:49
